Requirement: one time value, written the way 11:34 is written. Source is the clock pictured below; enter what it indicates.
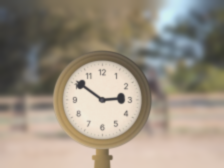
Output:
2:51
